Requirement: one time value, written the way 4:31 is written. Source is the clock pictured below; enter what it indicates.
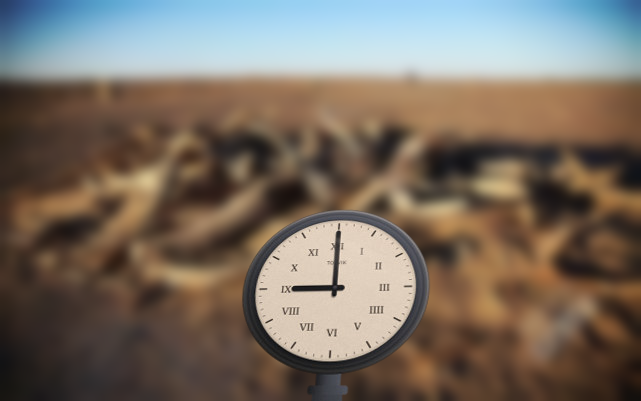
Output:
9:00
